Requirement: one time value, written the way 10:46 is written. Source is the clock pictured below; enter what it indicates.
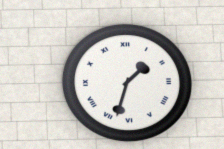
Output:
1:33
